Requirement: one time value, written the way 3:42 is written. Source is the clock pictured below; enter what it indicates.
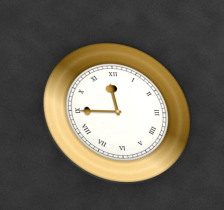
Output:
11:45
